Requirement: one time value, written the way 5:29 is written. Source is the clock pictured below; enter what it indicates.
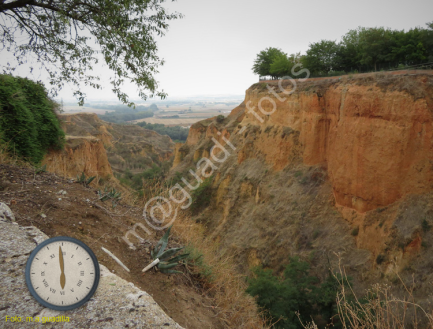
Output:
5:59
